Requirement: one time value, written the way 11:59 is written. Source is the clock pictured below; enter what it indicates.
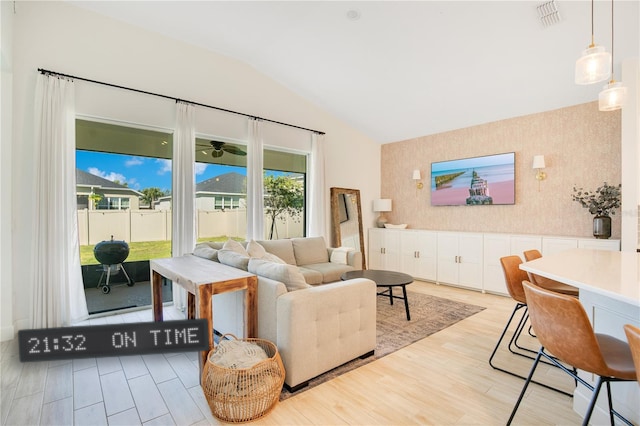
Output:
21:32
